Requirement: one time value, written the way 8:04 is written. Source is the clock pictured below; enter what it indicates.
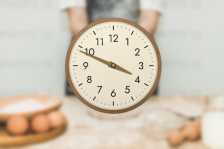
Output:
3:49
